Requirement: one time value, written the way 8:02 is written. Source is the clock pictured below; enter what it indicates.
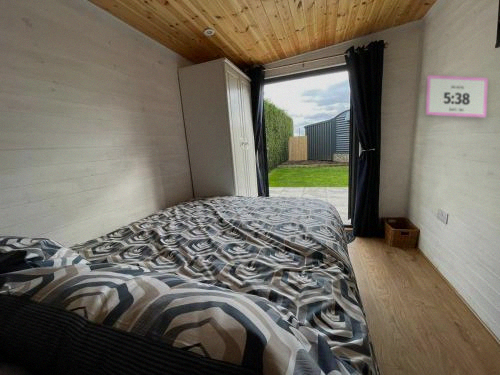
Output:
5:38
